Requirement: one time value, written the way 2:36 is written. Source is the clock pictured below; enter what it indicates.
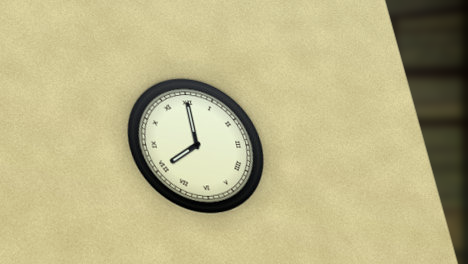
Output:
8:00
